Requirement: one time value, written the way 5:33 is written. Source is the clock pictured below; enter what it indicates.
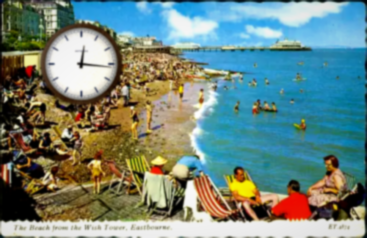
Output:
12:16
